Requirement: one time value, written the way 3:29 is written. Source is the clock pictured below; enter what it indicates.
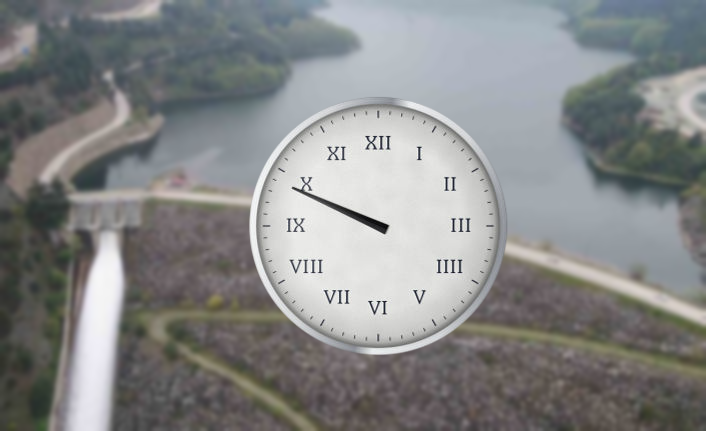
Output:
9:49
